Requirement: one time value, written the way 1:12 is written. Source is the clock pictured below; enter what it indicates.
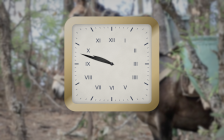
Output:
9:48
